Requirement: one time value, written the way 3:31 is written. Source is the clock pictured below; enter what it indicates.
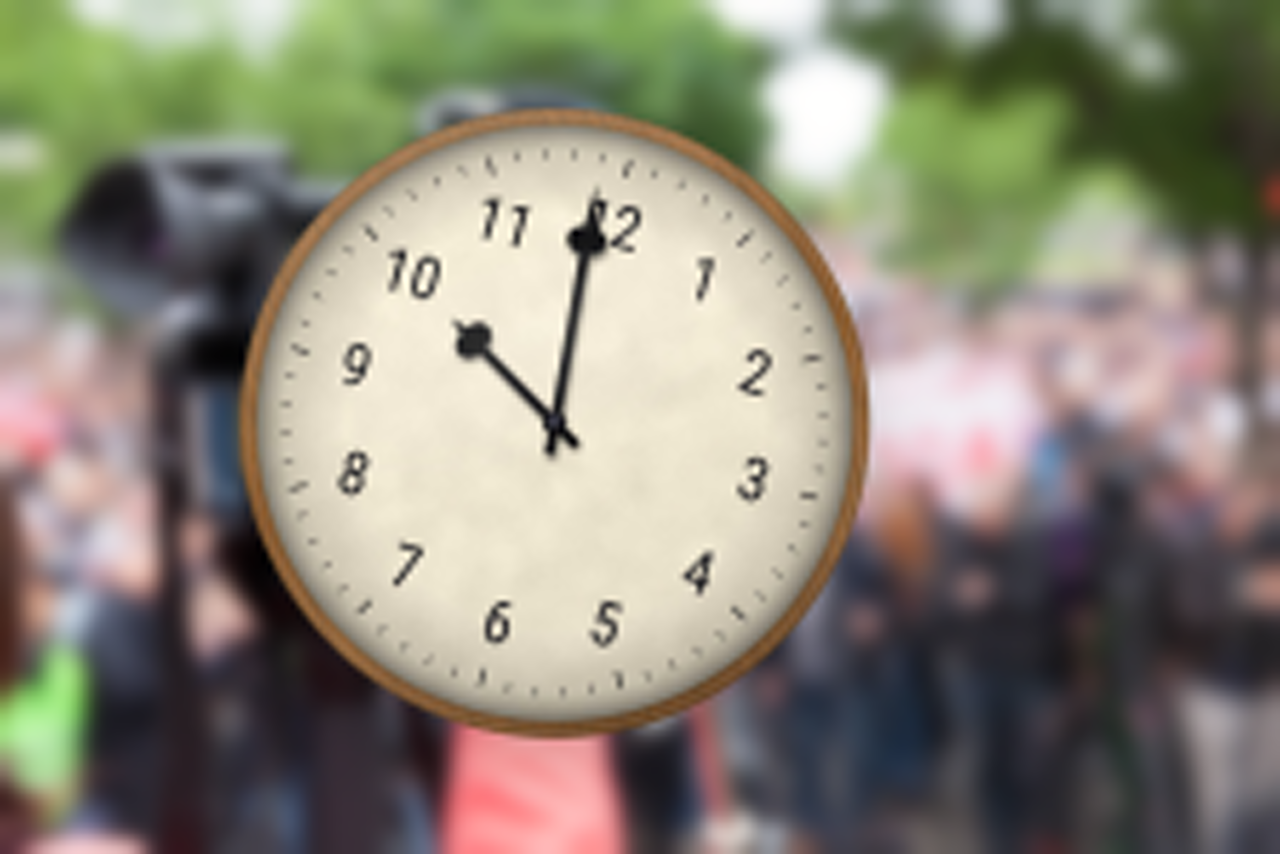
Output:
9:59
